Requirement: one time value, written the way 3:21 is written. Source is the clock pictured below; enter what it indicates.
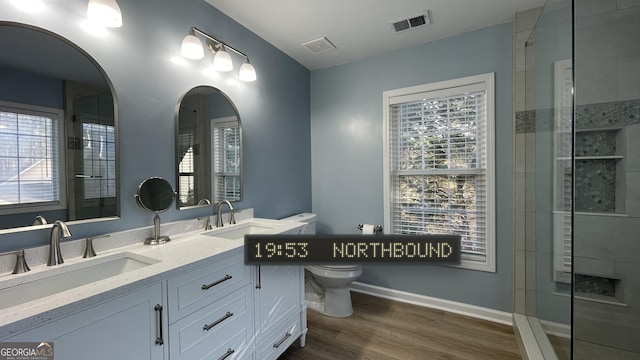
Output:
19:53
